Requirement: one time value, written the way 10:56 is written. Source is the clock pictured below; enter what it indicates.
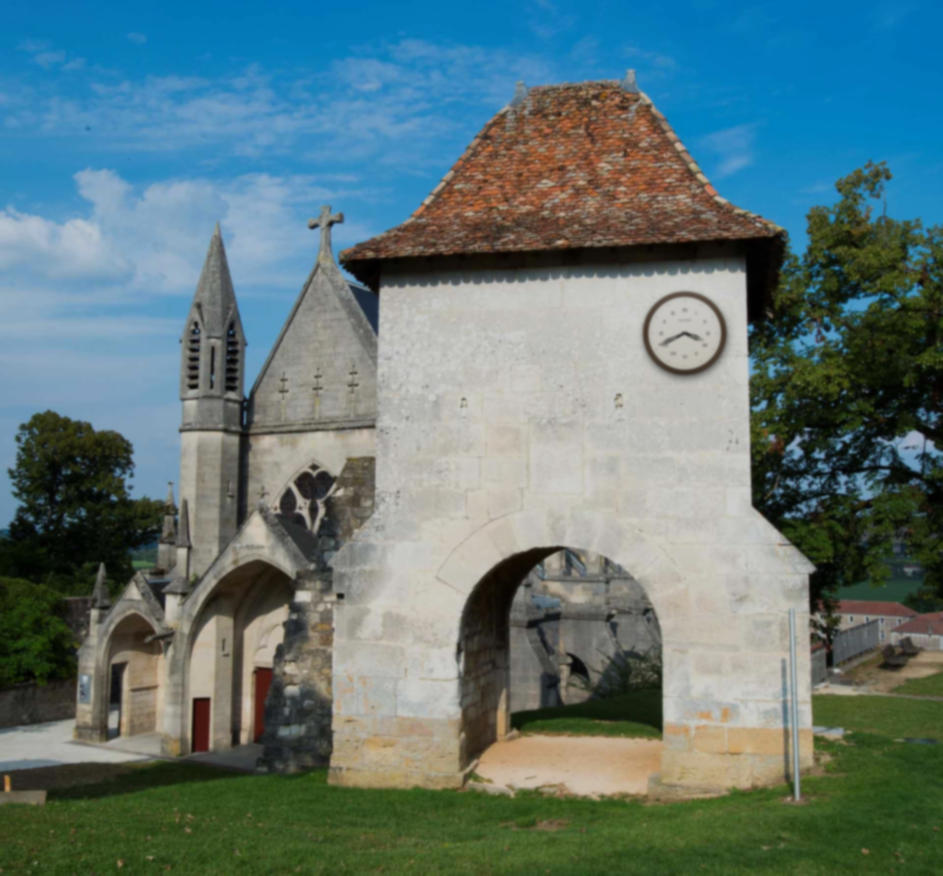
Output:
3:41
